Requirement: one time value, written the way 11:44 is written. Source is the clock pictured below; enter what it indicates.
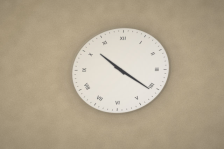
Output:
10:21
